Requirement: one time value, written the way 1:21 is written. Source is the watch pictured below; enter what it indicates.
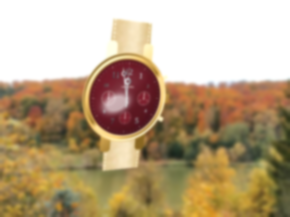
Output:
11:58
